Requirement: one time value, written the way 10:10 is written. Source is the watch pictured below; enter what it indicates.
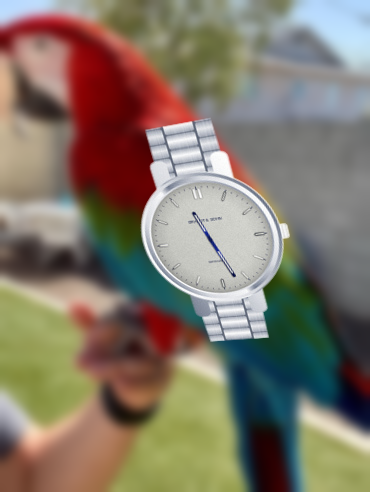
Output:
11:27
